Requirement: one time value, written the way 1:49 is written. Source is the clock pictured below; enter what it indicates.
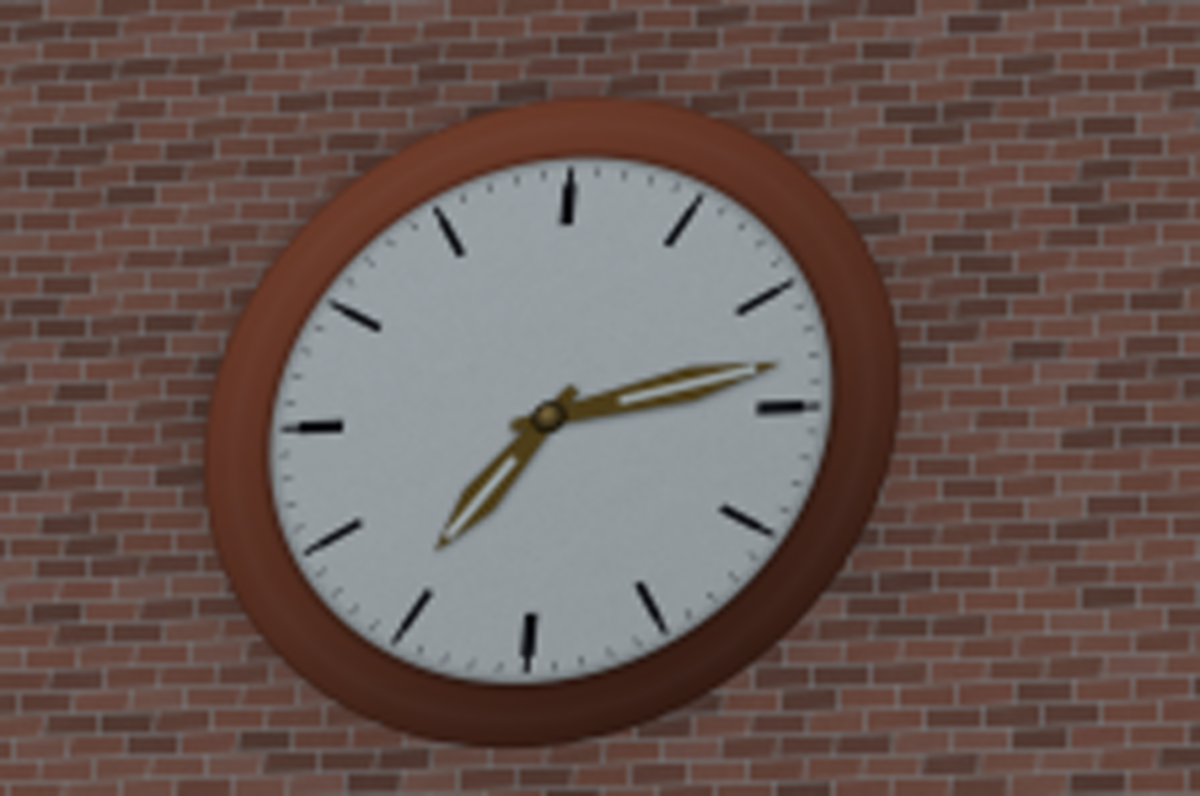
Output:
7:13
